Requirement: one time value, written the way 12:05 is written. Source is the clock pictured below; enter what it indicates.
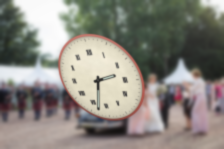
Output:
2:33
